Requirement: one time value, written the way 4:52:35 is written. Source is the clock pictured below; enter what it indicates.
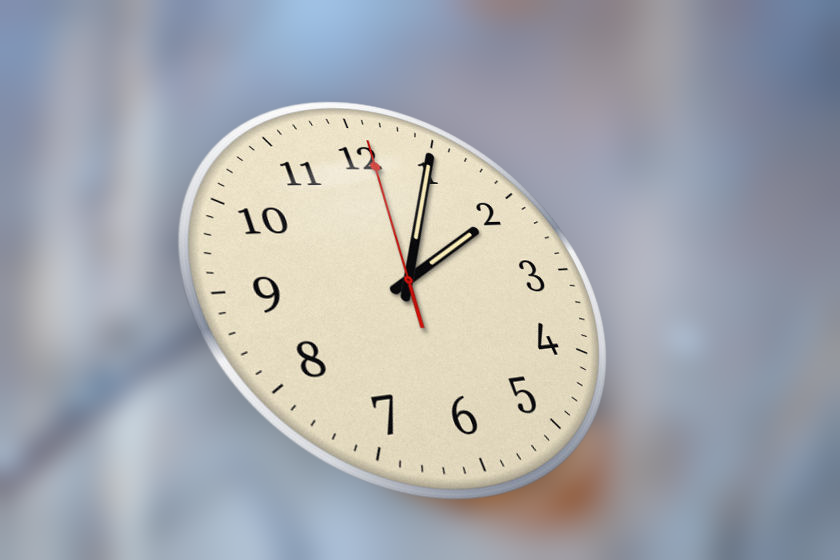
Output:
2:05:01
